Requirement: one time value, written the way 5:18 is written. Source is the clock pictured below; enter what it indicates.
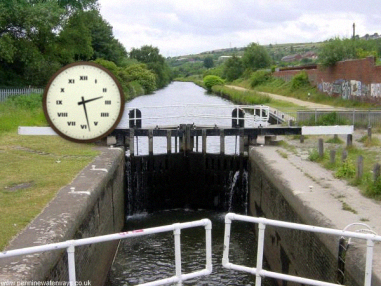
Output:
2:28
